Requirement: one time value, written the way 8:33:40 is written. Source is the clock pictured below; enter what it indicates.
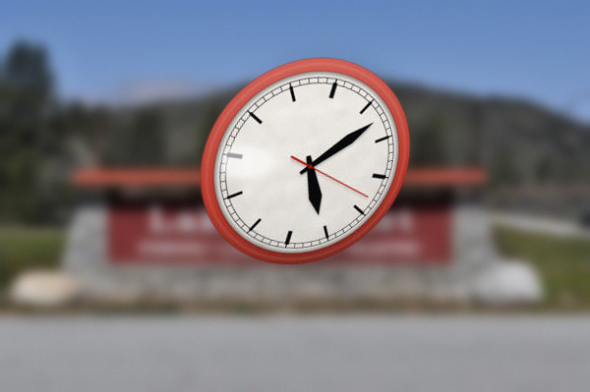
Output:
5:07:18
